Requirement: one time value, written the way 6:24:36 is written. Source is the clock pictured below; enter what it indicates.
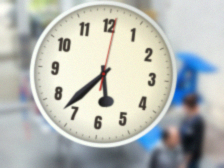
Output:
5:37:01
